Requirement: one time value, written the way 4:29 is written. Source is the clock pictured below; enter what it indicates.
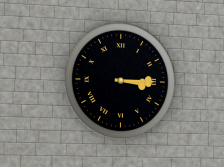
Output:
3:15
